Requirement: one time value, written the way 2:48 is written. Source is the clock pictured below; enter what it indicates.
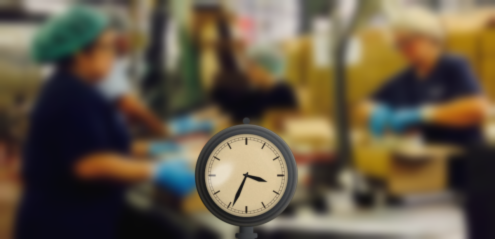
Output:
3:34
